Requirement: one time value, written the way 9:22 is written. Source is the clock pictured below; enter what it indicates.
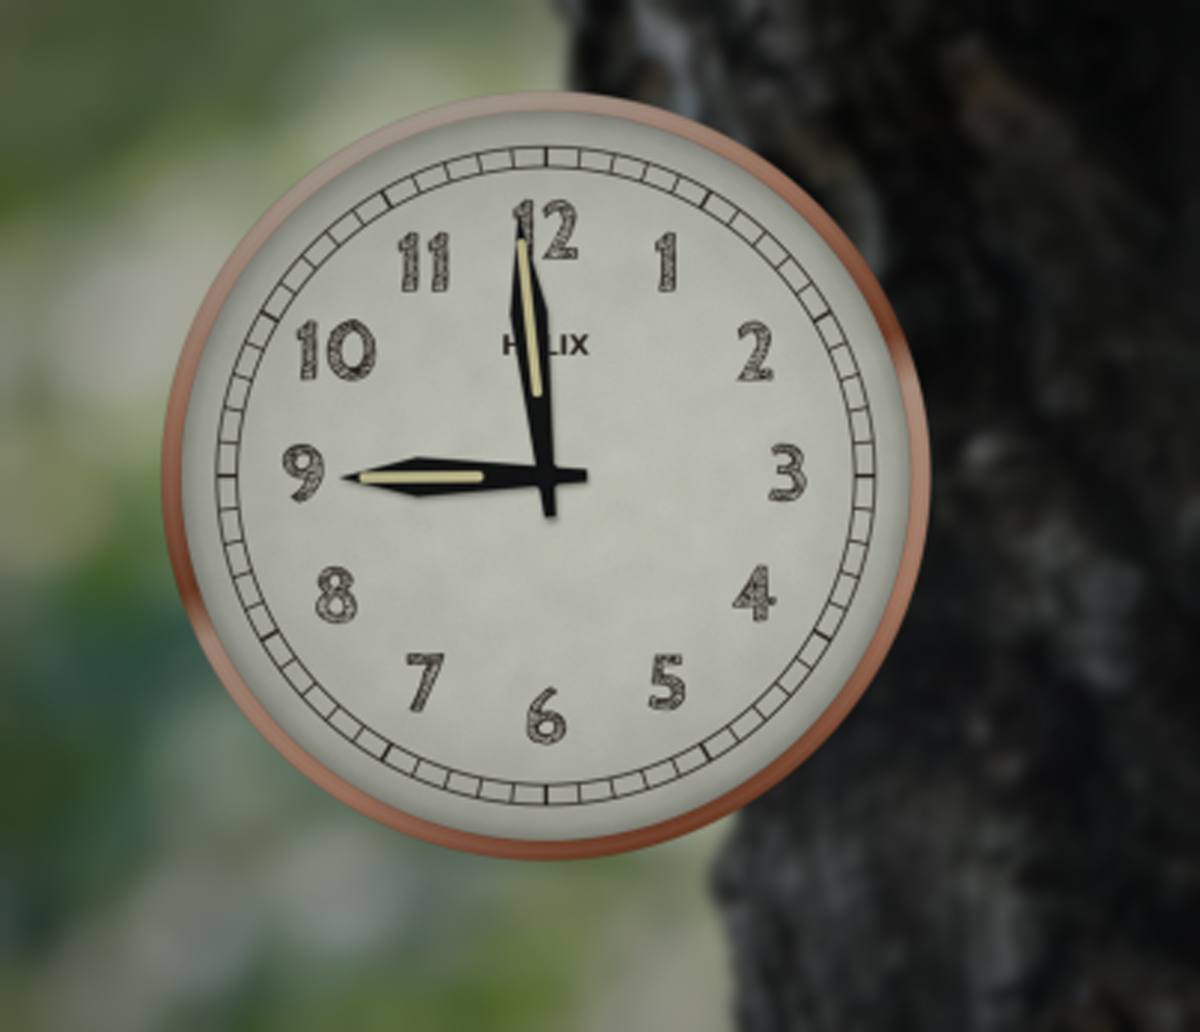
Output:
8:59
